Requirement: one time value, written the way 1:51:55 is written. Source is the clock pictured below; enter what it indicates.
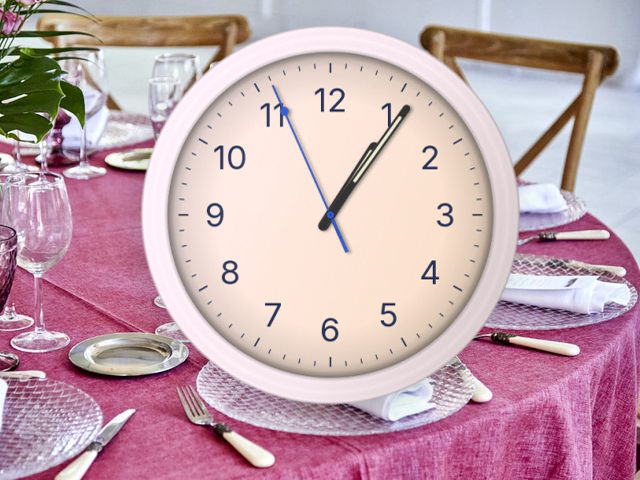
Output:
1:05:56
